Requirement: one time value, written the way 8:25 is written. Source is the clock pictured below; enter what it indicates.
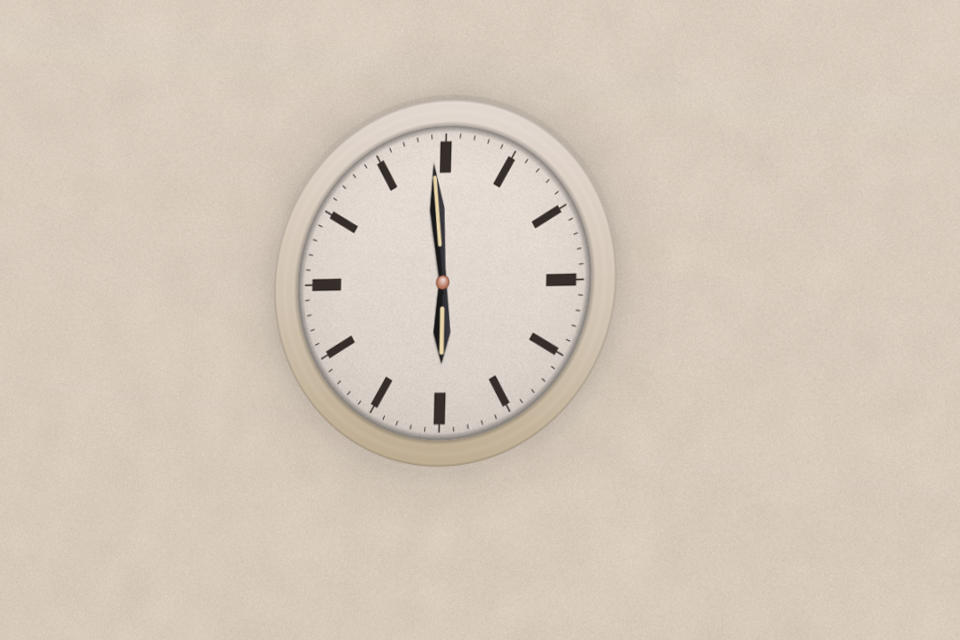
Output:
5:59
